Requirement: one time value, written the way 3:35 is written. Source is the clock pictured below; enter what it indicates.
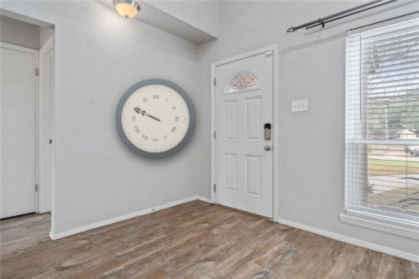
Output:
9:49
